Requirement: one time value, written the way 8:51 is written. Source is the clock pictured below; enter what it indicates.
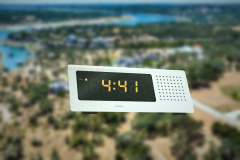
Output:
4:41
